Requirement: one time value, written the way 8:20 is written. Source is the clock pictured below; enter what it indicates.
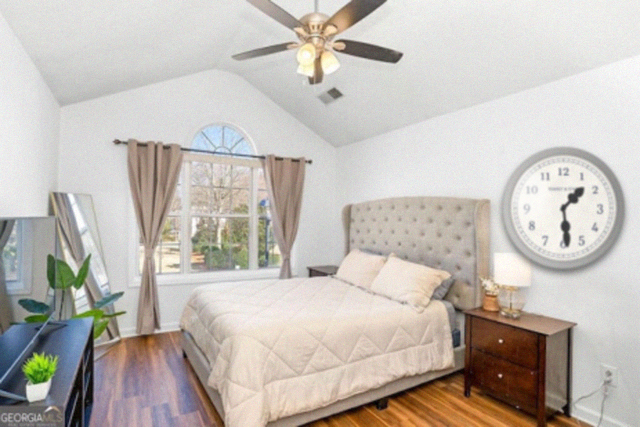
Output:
1:29
